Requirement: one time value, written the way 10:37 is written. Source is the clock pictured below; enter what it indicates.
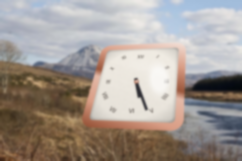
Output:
5:26
